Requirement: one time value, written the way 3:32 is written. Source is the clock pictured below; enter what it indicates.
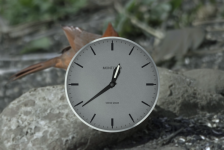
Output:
12:39
